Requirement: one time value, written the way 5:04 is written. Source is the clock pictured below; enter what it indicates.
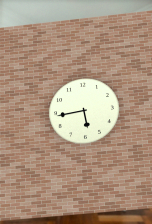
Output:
5:44
